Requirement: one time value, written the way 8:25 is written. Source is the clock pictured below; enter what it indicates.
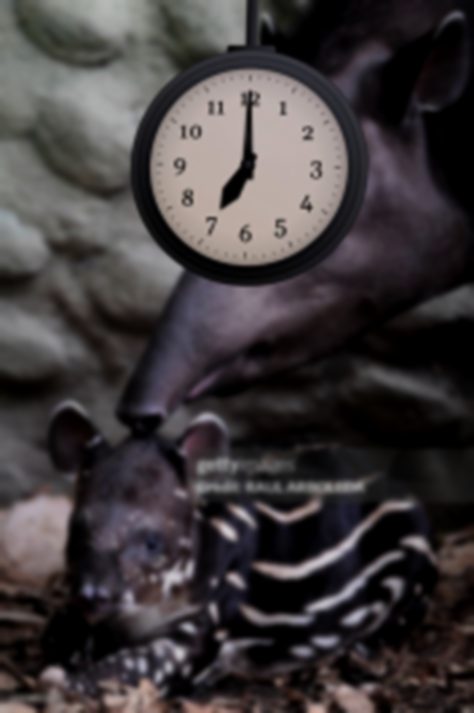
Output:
7:00
